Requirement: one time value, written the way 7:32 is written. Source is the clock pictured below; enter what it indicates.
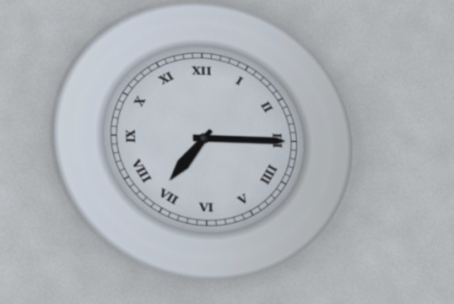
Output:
7:15
